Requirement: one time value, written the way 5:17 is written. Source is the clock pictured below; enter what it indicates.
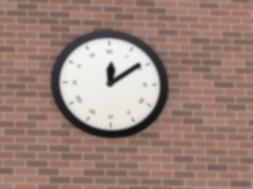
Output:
12:09
